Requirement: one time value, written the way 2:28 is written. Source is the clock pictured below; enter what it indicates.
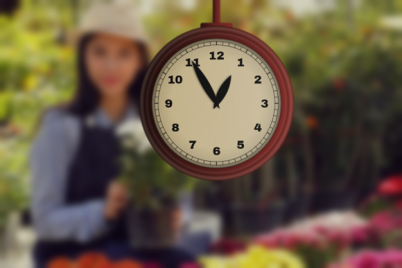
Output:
12:55
